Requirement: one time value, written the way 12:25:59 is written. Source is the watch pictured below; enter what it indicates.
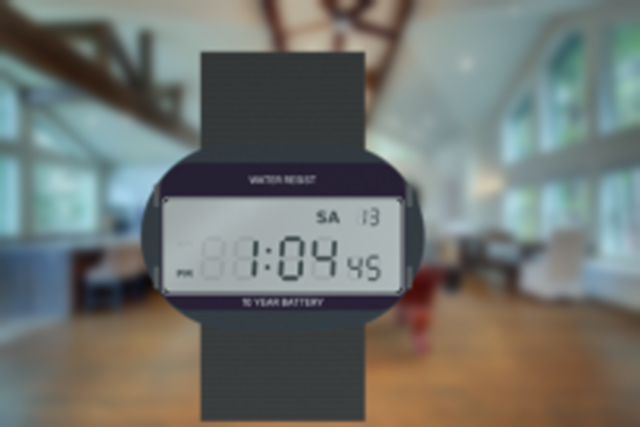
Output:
1:04:45
